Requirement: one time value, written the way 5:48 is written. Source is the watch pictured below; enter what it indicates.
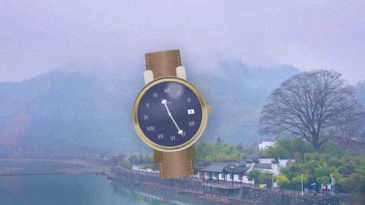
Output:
11:26
